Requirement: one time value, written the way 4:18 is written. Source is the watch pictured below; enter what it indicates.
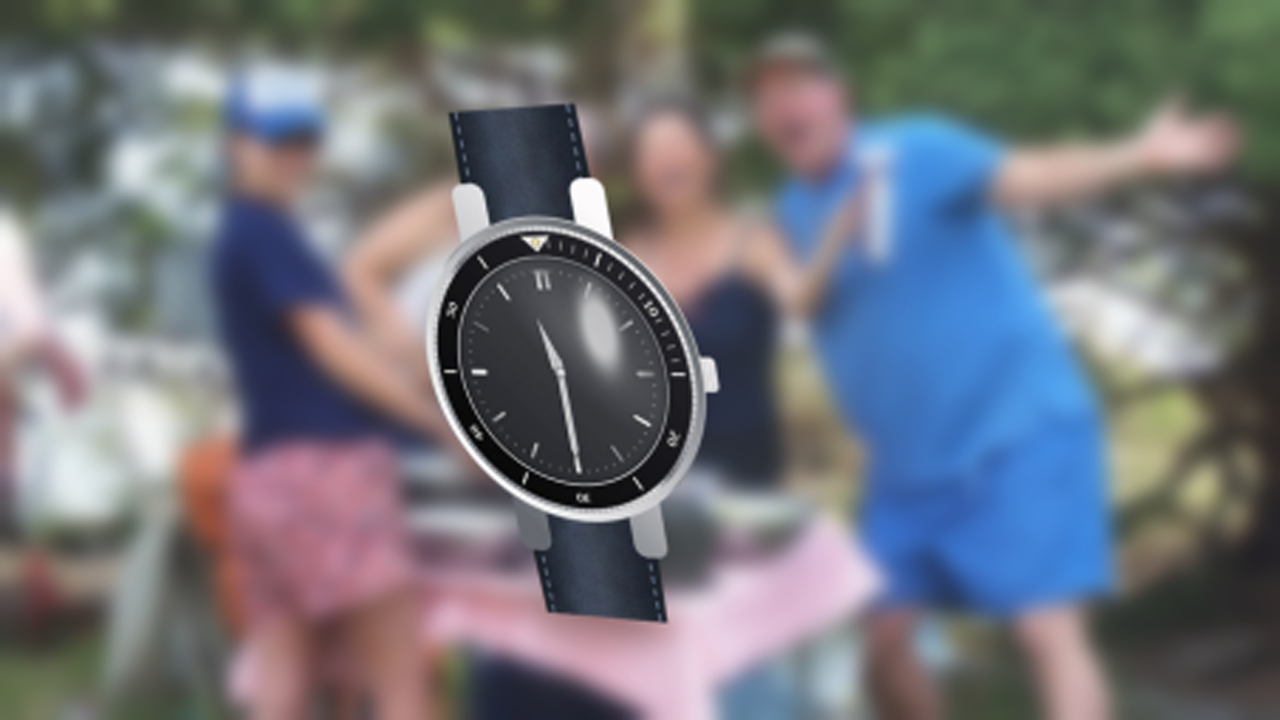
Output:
11:30
